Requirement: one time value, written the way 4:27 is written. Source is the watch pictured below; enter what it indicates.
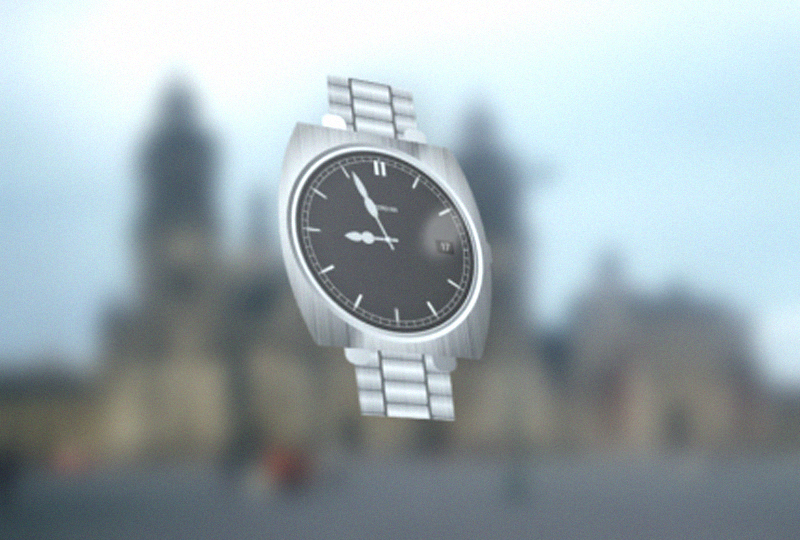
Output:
8:56
